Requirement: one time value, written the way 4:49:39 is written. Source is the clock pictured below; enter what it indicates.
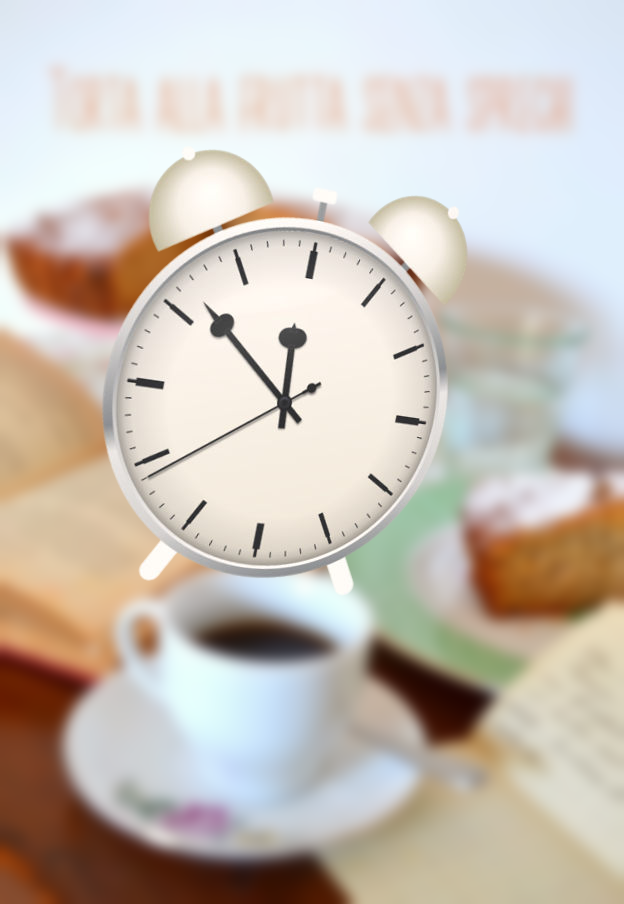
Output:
11:51:39
